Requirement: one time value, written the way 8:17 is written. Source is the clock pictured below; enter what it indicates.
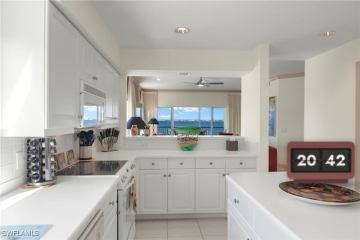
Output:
20:42
